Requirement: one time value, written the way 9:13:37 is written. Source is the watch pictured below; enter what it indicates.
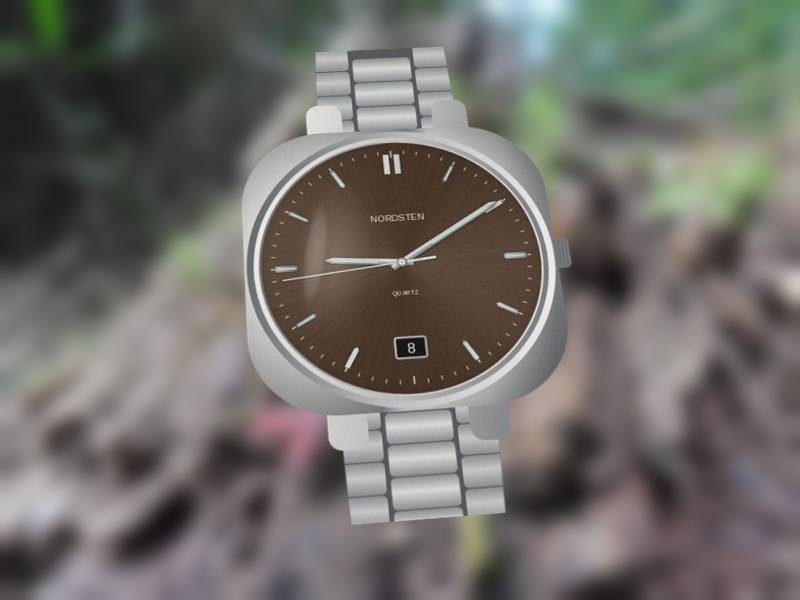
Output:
9:09:44
